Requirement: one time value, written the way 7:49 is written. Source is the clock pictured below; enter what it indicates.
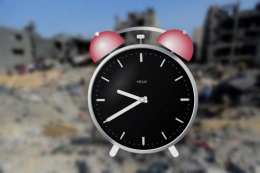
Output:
9:40
